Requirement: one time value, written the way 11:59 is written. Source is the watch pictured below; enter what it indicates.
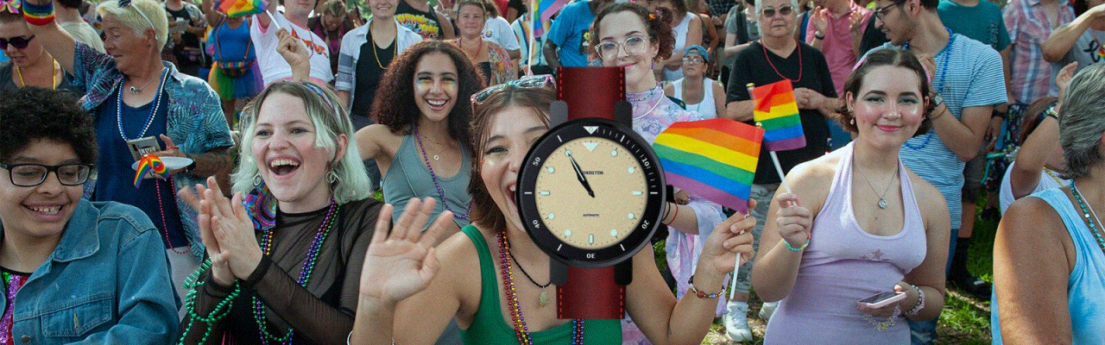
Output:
10:55
